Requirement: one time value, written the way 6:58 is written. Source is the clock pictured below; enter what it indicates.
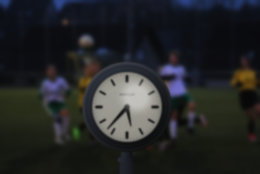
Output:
5:37
